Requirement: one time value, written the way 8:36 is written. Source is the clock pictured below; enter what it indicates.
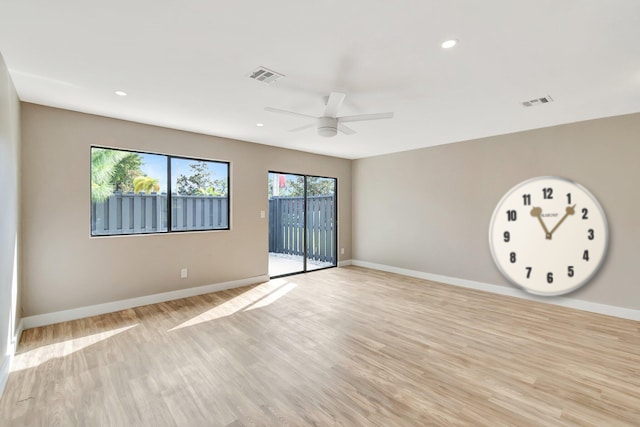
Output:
11:07
